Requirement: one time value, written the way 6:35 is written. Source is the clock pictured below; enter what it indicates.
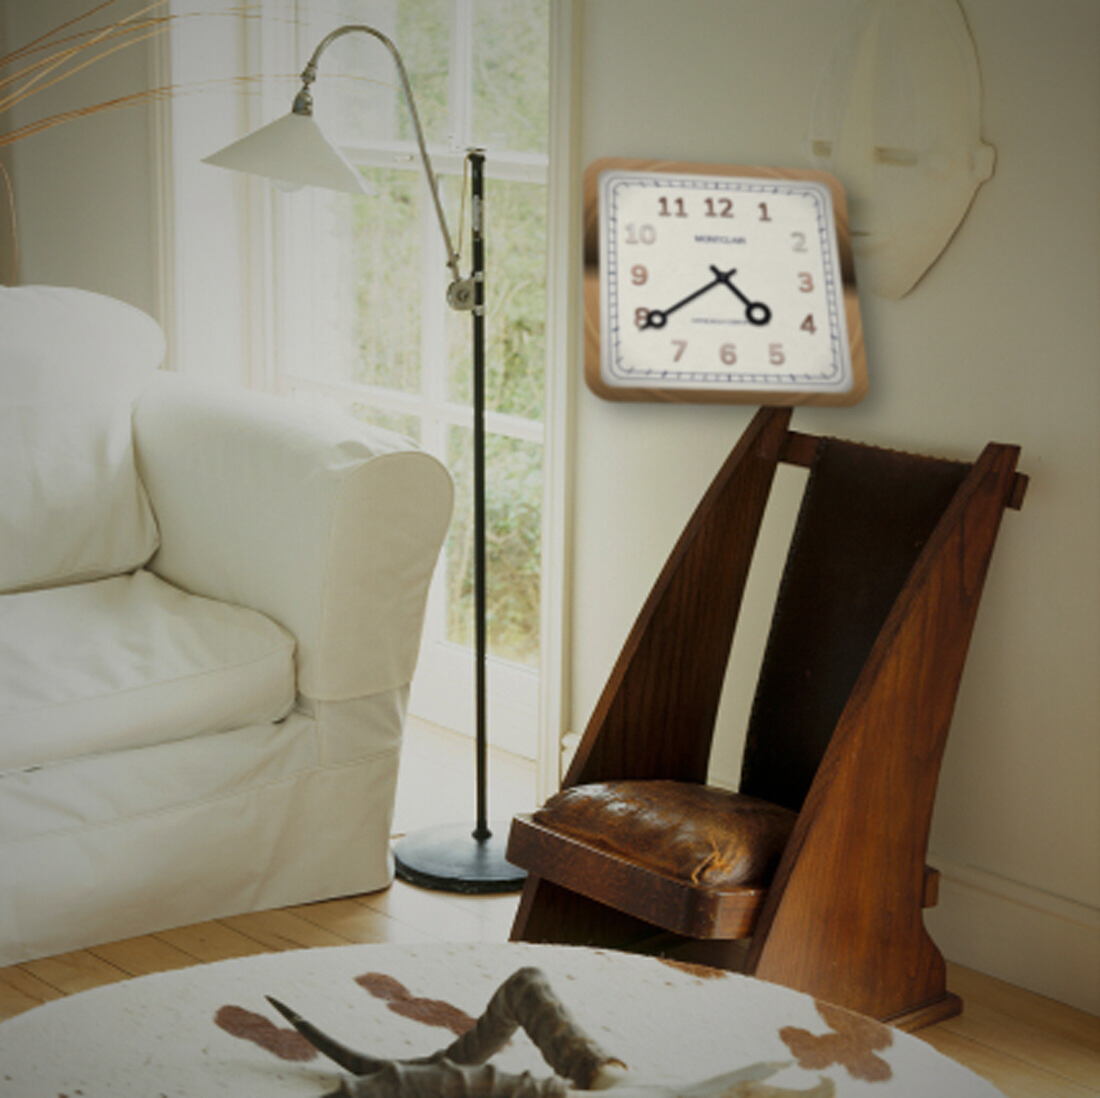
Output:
4:39
